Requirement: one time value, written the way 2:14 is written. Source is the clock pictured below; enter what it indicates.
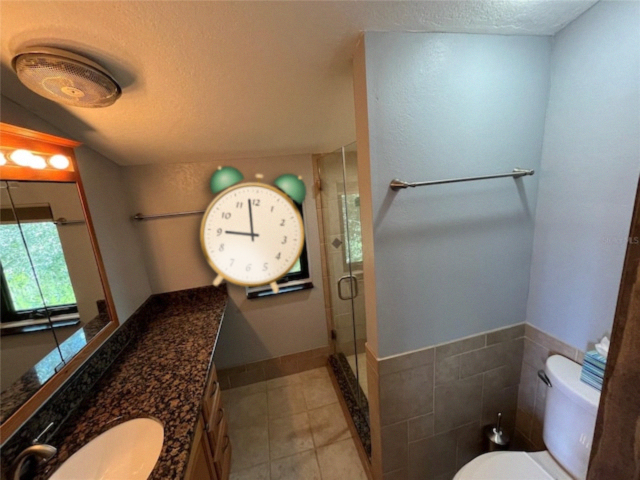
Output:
8:58
